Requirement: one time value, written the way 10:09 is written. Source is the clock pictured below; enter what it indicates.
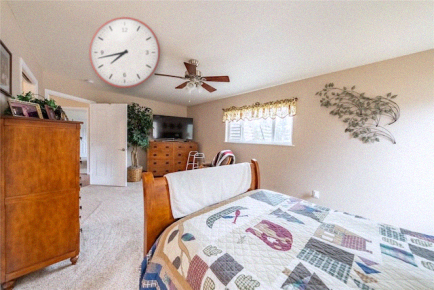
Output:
7:43
